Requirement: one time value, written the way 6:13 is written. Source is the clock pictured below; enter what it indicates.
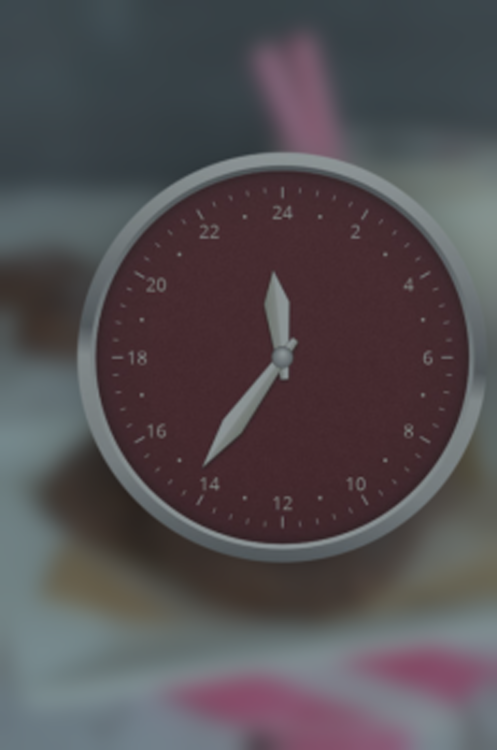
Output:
23:36
